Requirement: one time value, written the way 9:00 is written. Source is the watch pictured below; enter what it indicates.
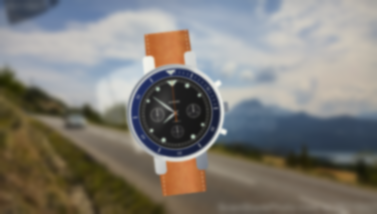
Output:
7:52
